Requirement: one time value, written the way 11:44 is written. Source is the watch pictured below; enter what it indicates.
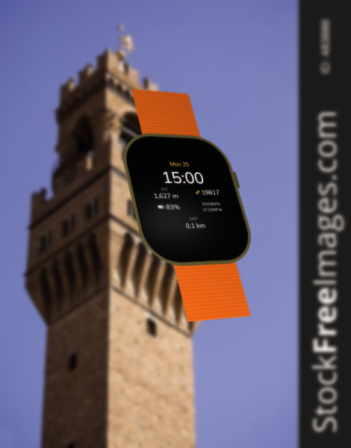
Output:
15:00
